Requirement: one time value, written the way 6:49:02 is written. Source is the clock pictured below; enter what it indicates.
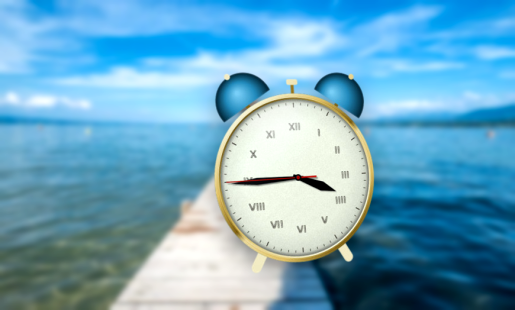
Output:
3:44:45
